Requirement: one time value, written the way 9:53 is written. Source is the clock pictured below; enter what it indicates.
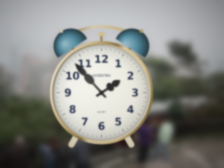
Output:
1:53
